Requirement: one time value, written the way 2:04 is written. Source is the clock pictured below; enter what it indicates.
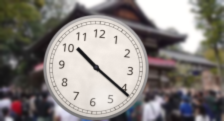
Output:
10:21
